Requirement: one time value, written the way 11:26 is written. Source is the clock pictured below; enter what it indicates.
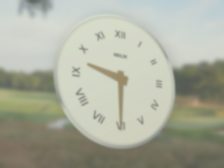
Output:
9:30
